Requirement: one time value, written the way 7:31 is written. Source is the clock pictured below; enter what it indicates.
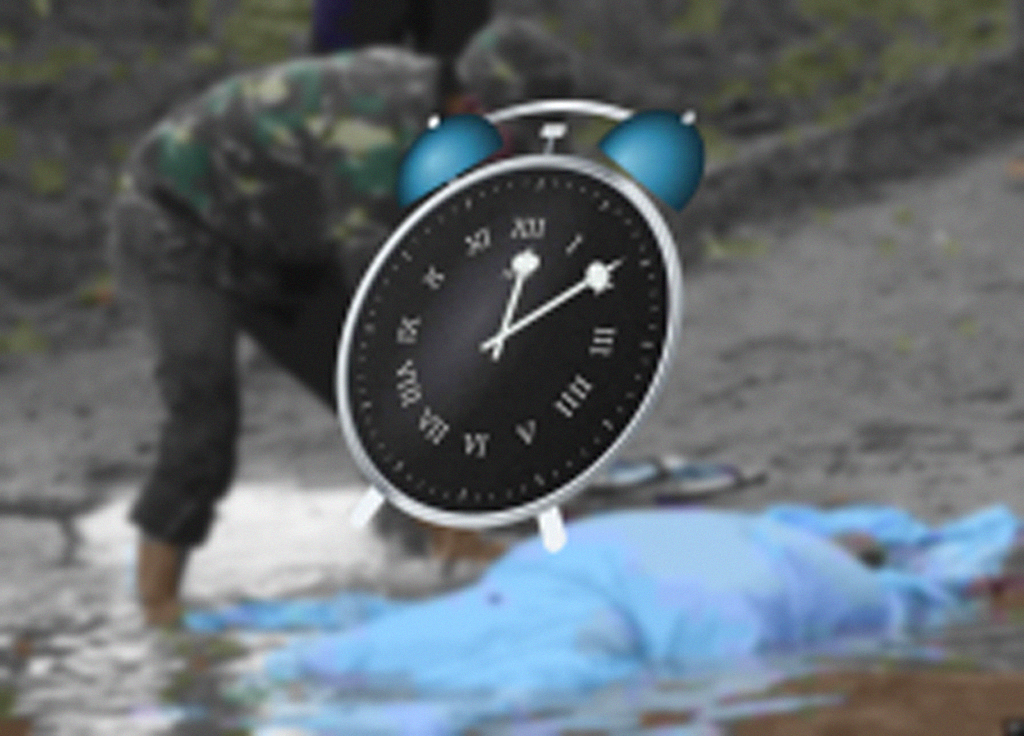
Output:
12:09
